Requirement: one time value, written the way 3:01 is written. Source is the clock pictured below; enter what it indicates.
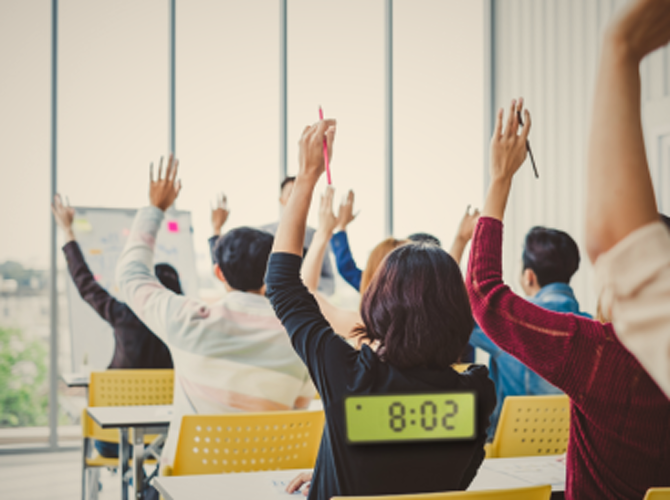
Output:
8:02
